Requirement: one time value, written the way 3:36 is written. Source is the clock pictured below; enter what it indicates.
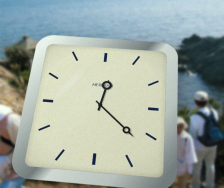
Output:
12:22
